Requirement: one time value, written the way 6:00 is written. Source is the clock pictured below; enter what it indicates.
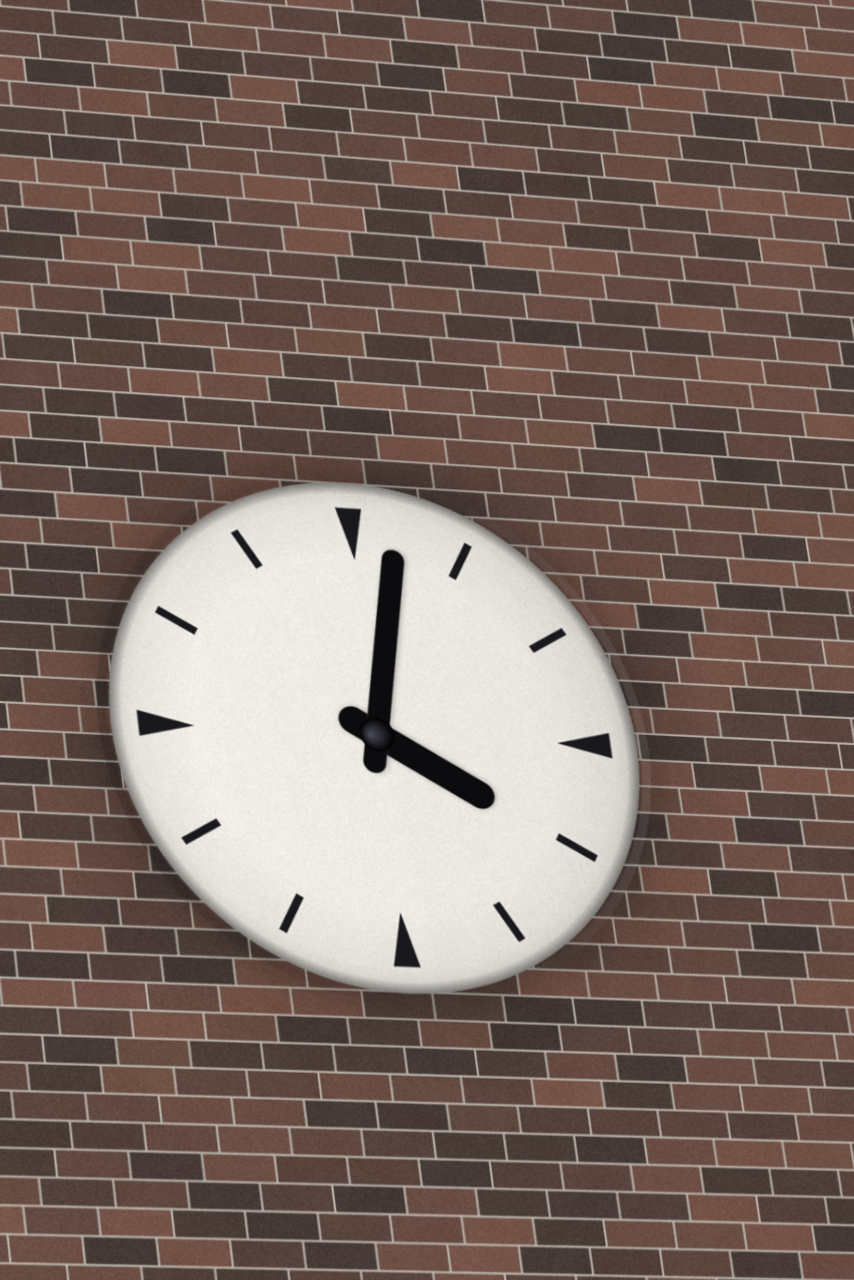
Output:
4:02
